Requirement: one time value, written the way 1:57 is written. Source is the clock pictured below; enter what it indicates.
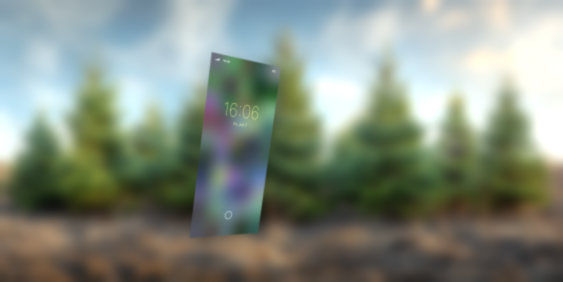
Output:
16:06
